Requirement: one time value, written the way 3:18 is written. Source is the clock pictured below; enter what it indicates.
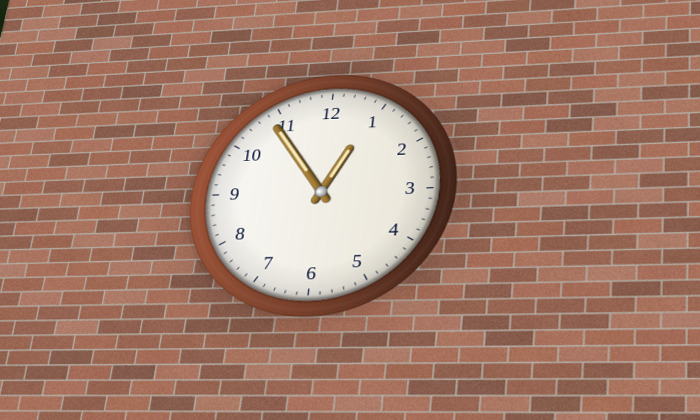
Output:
12:54
